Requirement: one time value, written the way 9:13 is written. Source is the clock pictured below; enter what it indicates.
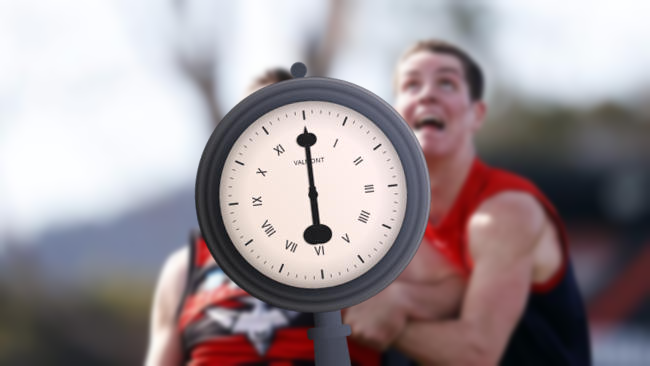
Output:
6:00
